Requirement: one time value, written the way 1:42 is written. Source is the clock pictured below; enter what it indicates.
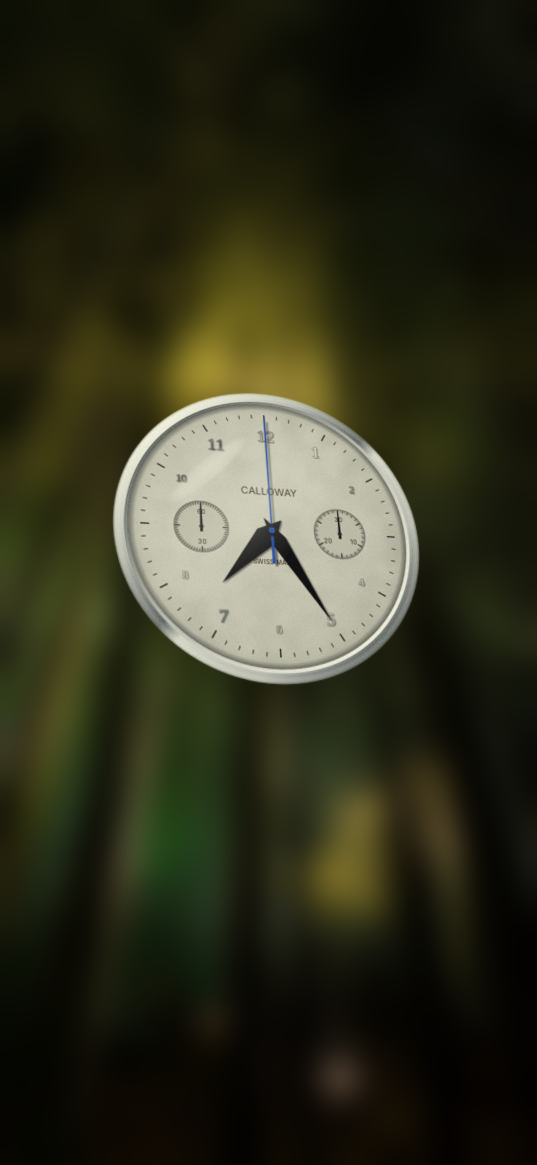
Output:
7:25
